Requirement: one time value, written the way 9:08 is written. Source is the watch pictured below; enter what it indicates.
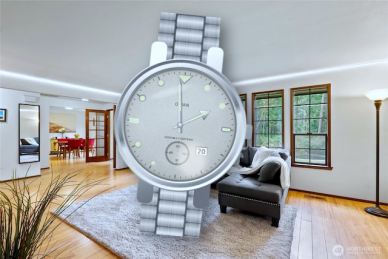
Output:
1:59
